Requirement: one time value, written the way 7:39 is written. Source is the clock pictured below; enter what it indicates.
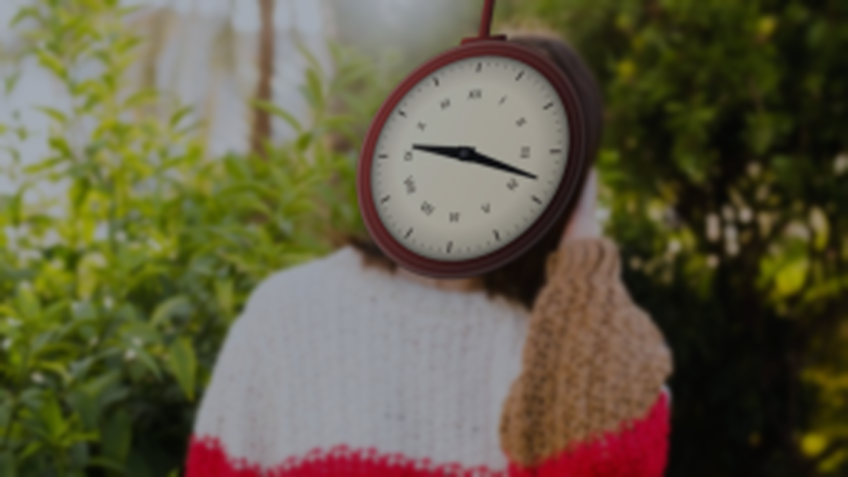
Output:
9:18
